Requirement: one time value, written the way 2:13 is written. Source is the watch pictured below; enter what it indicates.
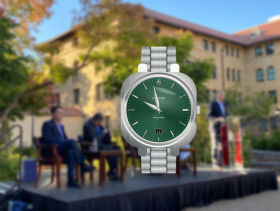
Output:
9:58
